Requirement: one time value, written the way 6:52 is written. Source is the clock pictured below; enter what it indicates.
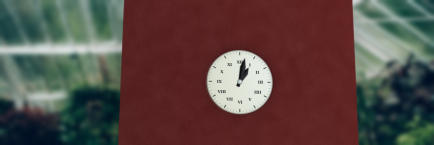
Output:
1:02
